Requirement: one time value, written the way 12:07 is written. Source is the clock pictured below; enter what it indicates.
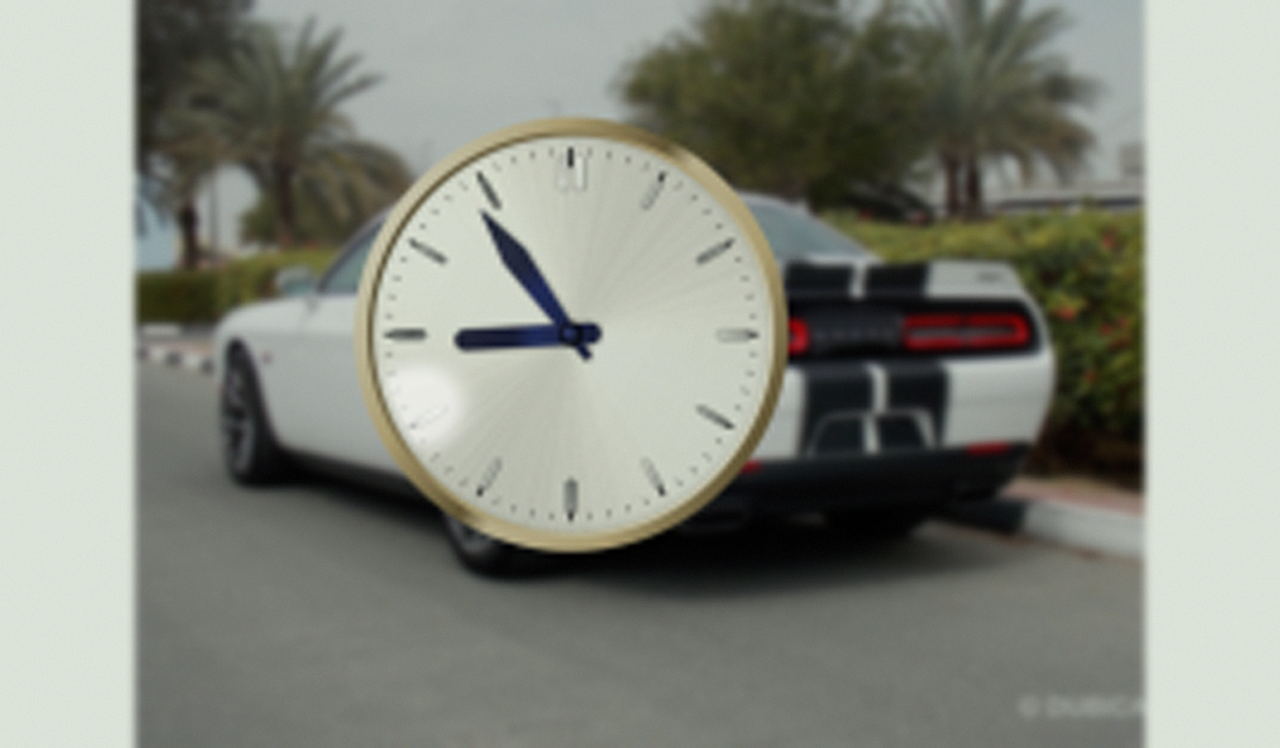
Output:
8:54
